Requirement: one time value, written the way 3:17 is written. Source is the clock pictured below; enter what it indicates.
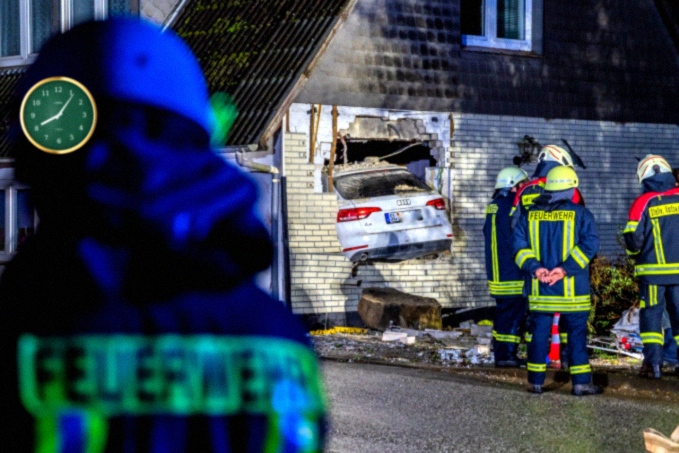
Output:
8:06
